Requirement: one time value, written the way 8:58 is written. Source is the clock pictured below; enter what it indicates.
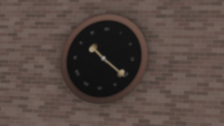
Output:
10:21
